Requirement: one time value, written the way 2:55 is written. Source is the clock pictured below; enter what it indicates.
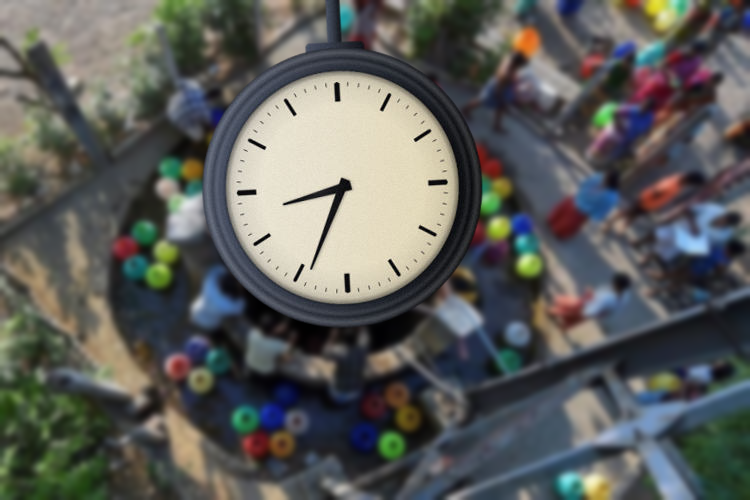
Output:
8:34
